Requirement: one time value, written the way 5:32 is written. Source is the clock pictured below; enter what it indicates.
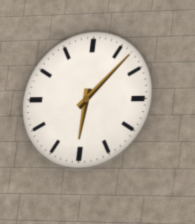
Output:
6:07
